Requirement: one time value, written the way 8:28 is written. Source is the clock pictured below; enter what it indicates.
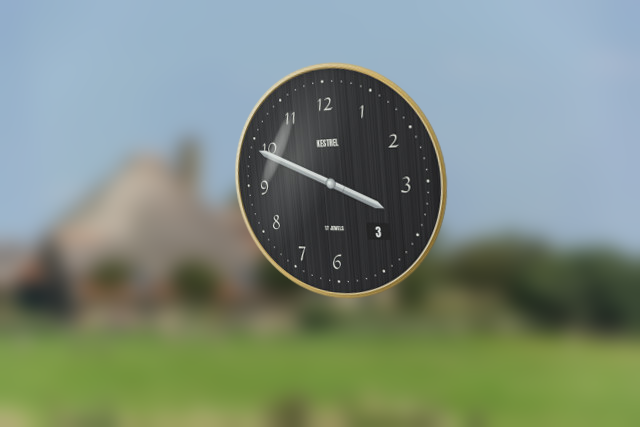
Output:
3:49
